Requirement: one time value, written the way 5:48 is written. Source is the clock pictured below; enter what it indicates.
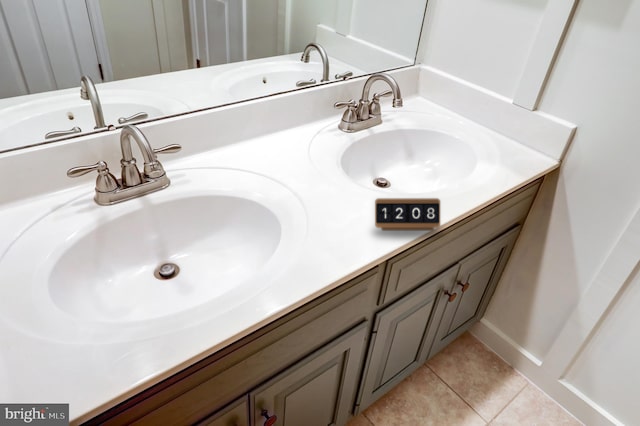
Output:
12:08
